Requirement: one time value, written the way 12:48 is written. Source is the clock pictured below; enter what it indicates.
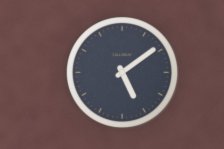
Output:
5:09
